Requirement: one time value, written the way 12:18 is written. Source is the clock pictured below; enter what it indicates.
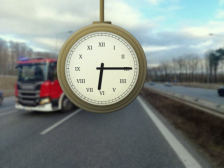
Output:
6:15
